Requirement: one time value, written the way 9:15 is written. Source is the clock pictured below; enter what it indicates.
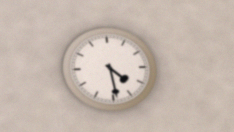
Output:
4:29
